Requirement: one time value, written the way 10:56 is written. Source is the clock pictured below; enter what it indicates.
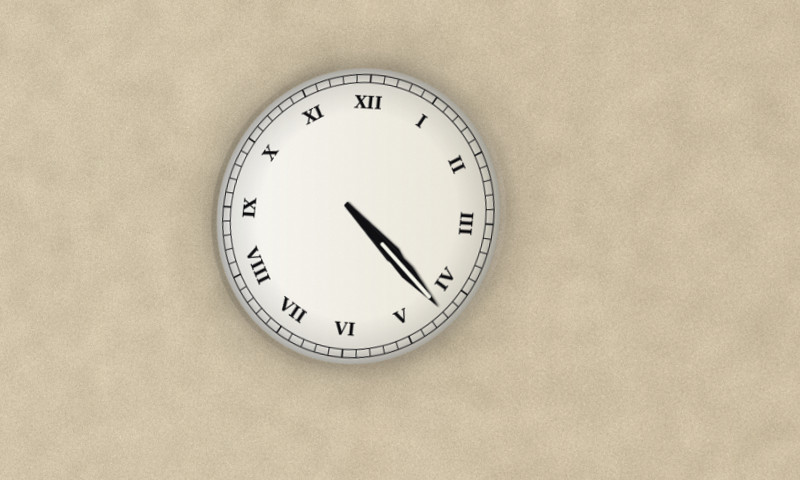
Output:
4:22
